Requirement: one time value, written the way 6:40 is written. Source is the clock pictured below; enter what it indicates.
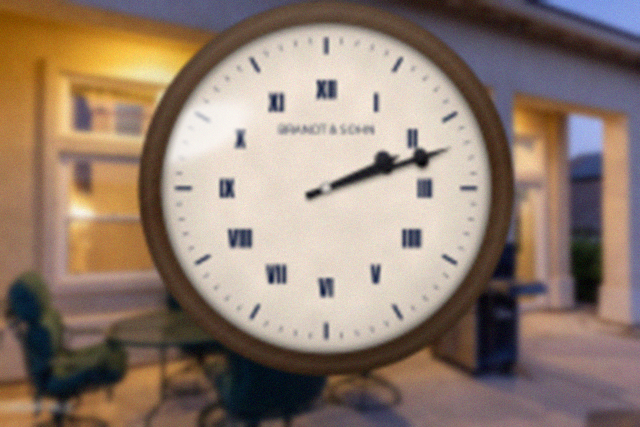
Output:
2:12
